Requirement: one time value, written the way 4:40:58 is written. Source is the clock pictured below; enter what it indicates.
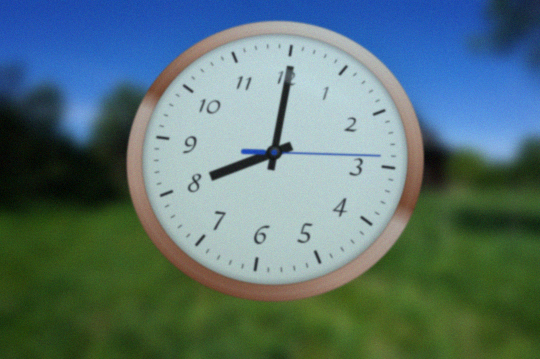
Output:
8:00:14
